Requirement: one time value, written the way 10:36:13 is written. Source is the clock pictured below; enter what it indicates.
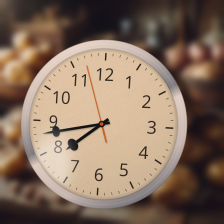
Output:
7:42:57
